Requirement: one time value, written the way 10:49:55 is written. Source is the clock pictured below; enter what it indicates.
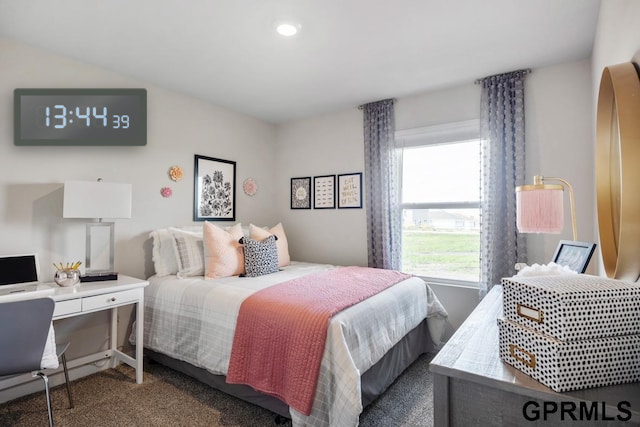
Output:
13:44:39
